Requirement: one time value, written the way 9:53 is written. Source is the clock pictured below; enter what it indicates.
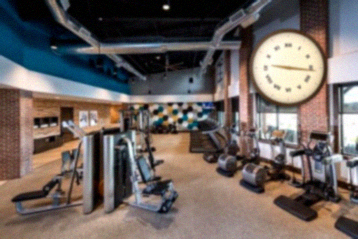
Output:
9:16
